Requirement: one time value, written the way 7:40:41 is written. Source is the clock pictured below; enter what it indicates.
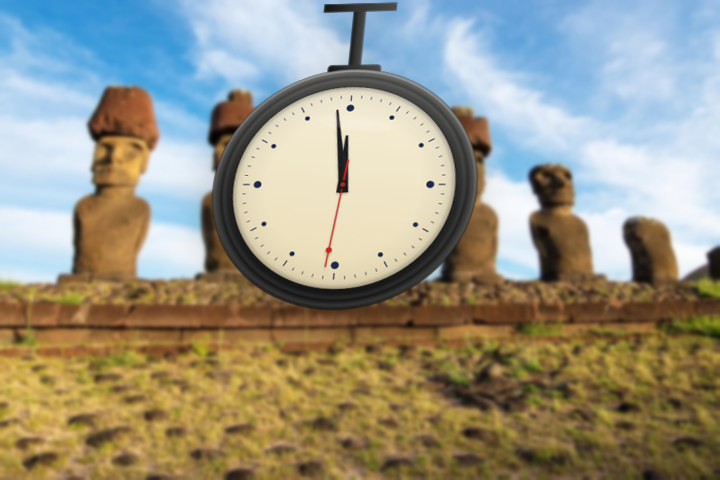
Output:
11:58:31
